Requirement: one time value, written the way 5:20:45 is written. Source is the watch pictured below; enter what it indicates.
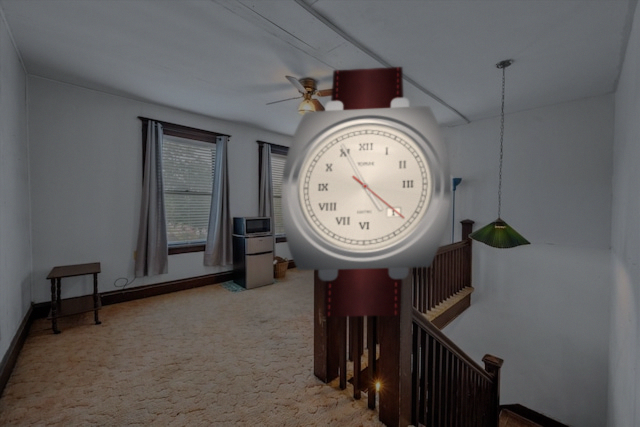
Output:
4:55:22
